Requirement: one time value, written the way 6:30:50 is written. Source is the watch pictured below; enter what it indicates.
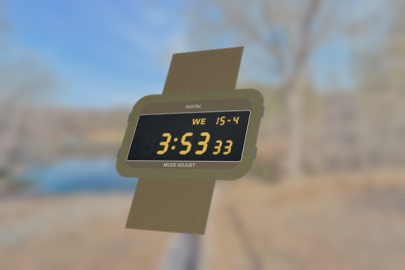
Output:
3:53:33
